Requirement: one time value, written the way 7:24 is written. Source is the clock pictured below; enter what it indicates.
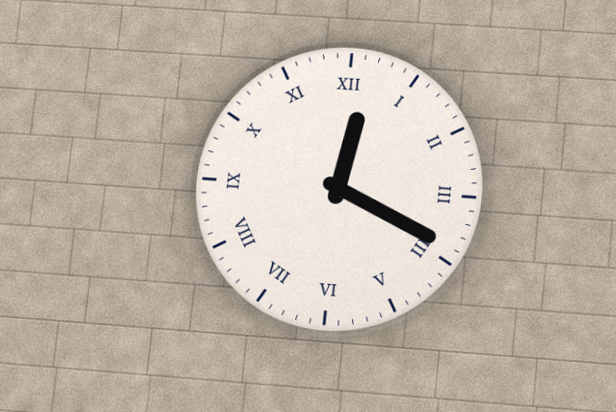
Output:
12:19
